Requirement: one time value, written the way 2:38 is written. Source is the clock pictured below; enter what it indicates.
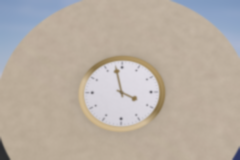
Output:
3:58
